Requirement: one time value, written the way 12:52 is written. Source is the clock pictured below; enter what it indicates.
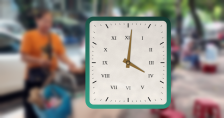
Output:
4:01
